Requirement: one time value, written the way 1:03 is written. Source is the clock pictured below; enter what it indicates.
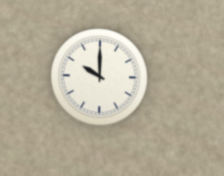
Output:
10:00
